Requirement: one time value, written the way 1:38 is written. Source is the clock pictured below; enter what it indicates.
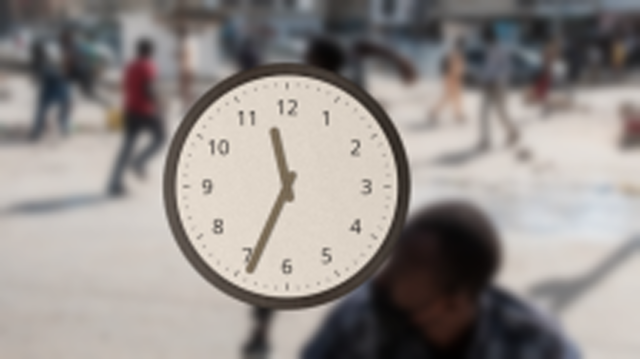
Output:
11:34
